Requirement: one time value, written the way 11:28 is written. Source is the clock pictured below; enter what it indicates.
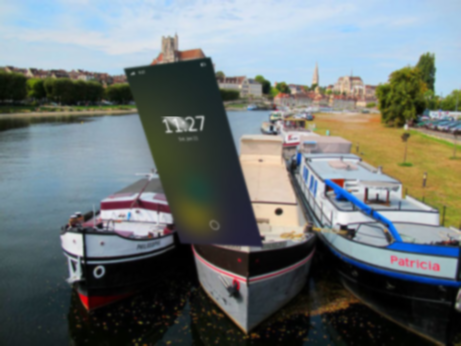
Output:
11:27
